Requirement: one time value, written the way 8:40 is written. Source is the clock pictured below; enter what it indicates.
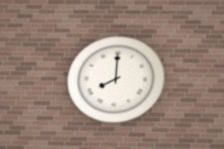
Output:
8:00
